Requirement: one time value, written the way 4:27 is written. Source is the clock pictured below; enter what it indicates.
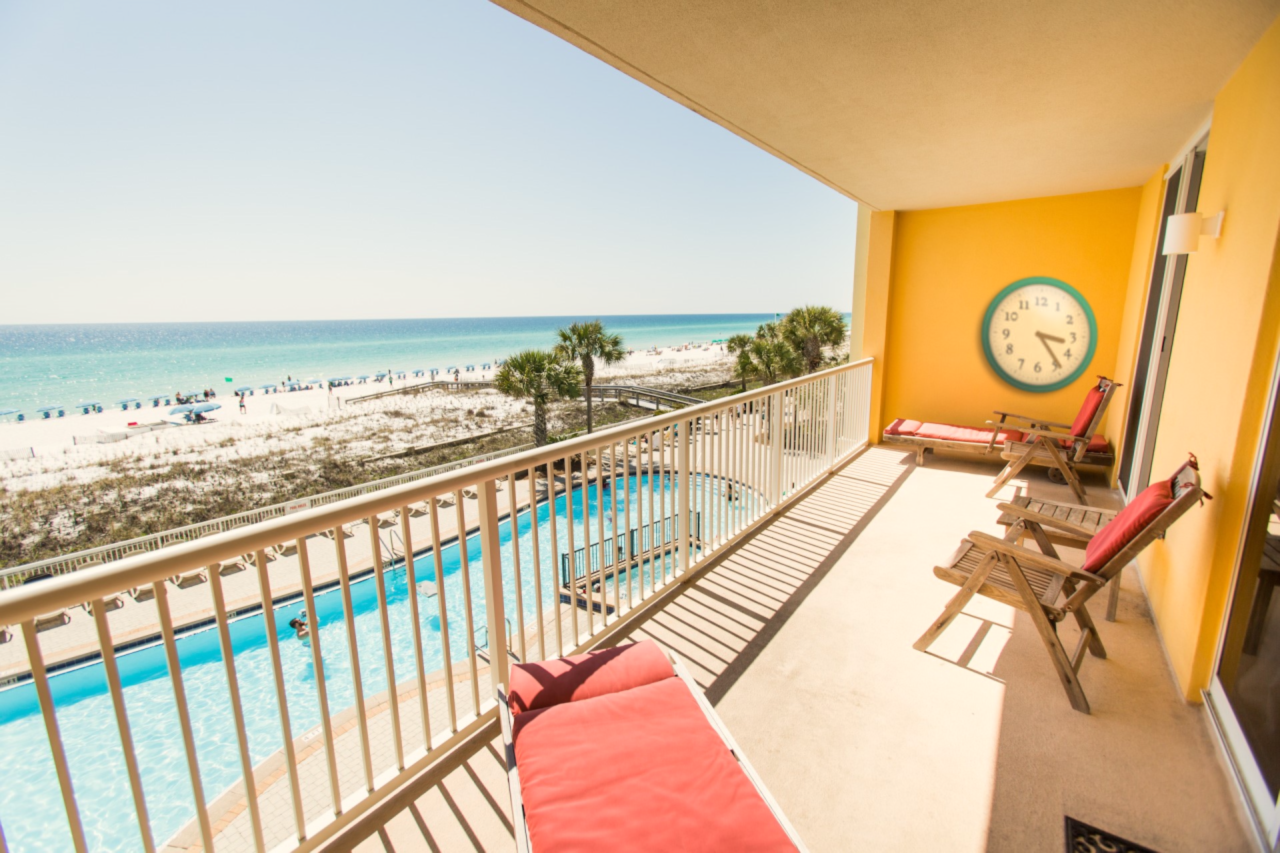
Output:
3:24
